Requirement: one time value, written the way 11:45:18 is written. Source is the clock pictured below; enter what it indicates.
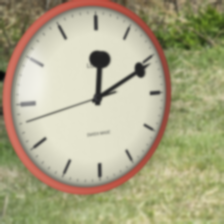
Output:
12:10:43
